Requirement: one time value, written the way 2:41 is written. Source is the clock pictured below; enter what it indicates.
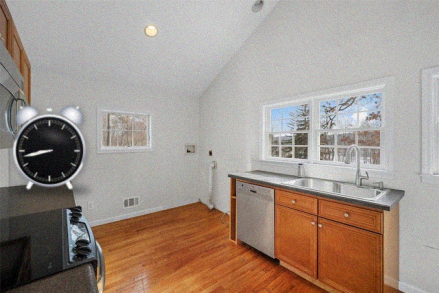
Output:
8:43
